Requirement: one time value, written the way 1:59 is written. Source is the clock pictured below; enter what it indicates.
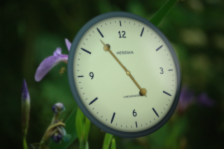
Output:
4:54
